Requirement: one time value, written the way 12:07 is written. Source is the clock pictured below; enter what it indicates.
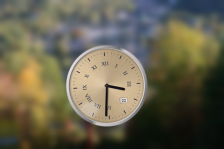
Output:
3:31
